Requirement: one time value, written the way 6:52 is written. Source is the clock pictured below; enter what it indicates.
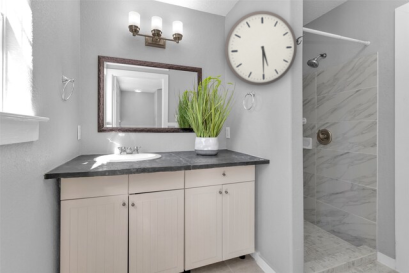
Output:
5:30
